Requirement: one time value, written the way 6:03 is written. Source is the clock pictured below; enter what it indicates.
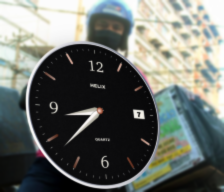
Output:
8:38
